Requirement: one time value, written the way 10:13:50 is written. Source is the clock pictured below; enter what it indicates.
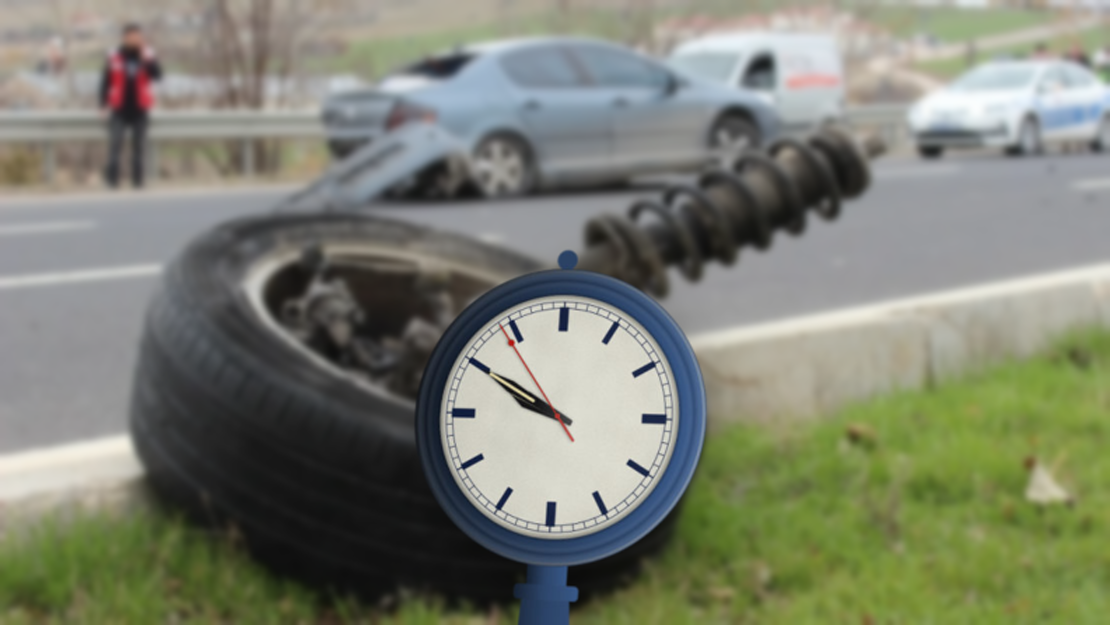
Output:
9:49:54
